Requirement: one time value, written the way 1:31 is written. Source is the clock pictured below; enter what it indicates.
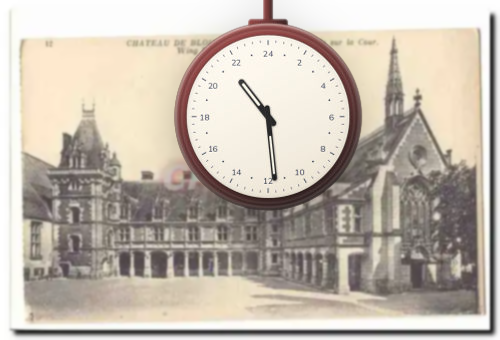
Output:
21:29
